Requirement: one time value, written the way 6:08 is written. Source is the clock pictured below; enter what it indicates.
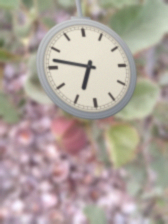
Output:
6:47
